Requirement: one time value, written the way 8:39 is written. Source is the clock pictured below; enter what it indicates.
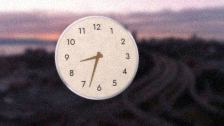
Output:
8:33
